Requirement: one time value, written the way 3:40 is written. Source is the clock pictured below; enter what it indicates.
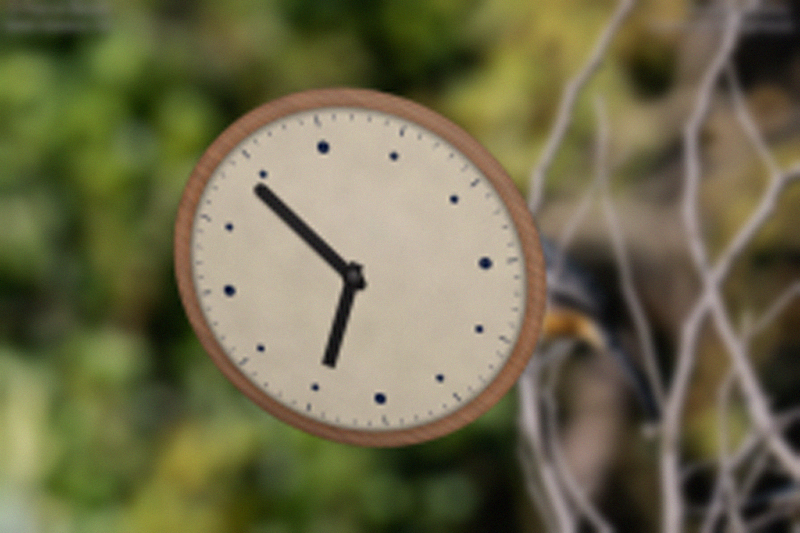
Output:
6:54
